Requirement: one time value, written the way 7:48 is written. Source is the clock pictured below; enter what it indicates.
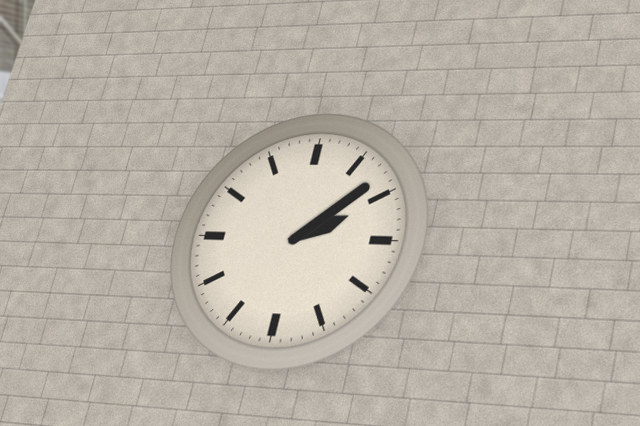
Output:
2:08
